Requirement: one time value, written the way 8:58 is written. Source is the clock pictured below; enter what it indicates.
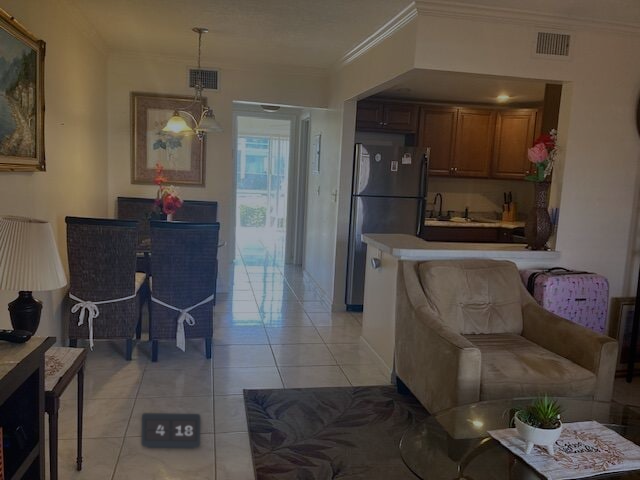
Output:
4:18
